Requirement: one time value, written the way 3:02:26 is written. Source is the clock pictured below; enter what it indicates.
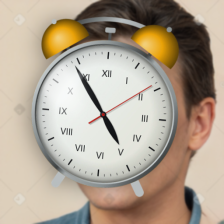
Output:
4:54:09
